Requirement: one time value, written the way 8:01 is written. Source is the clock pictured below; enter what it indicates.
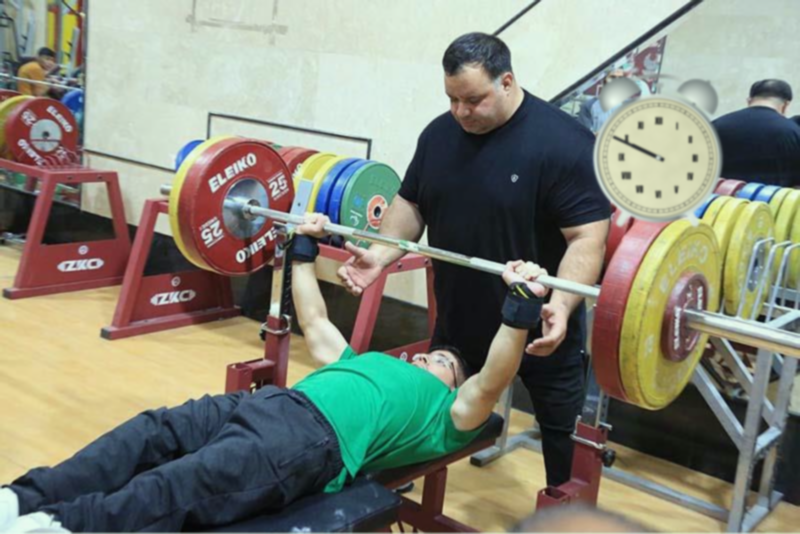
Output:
9:49
